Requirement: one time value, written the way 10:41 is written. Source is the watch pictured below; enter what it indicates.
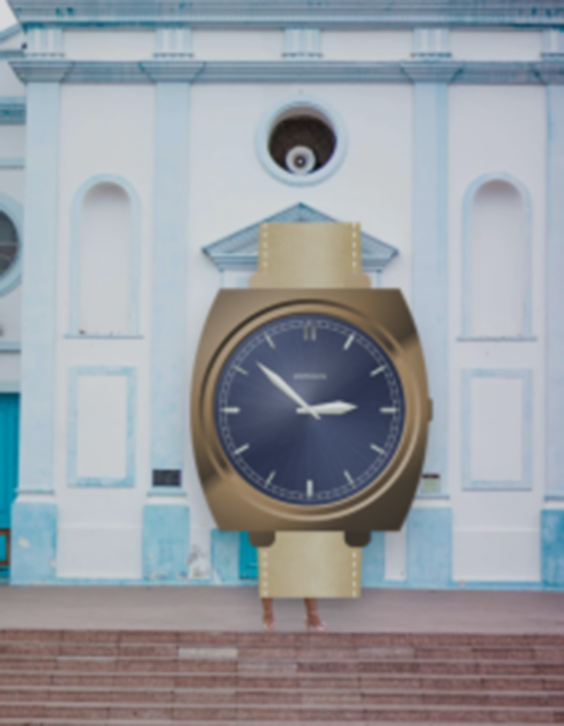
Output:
2:52
